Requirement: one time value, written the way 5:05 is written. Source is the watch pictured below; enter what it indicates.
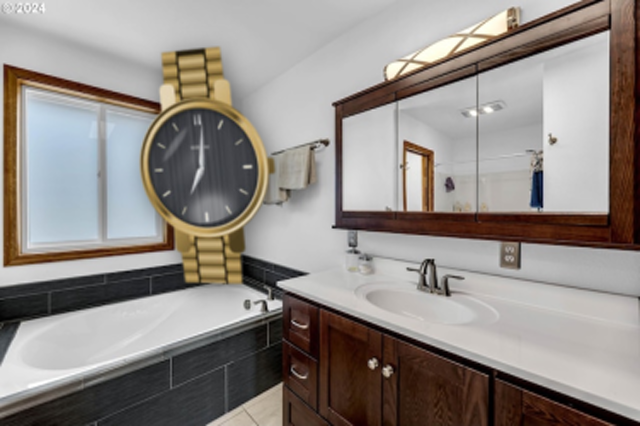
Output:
7:01
